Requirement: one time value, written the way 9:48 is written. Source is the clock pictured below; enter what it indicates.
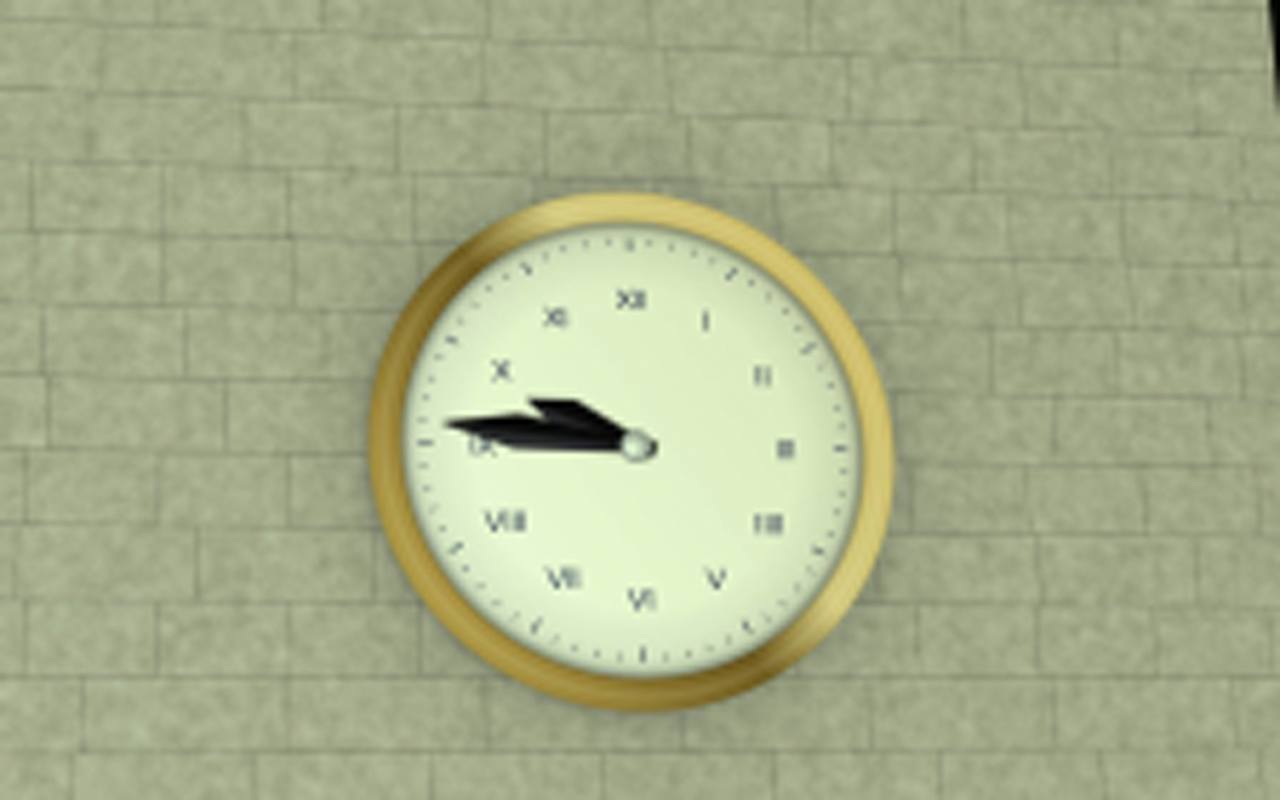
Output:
9:46
